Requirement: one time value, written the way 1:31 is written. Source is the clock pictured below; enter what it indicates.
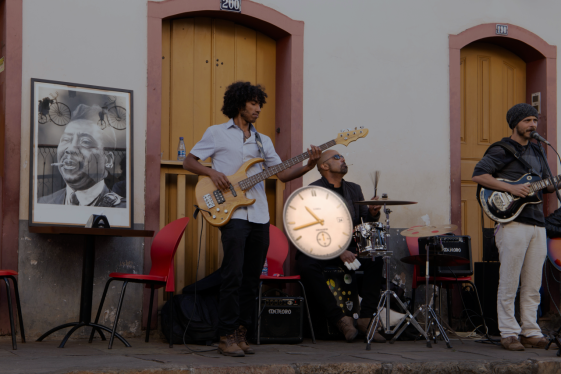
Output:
10:43
